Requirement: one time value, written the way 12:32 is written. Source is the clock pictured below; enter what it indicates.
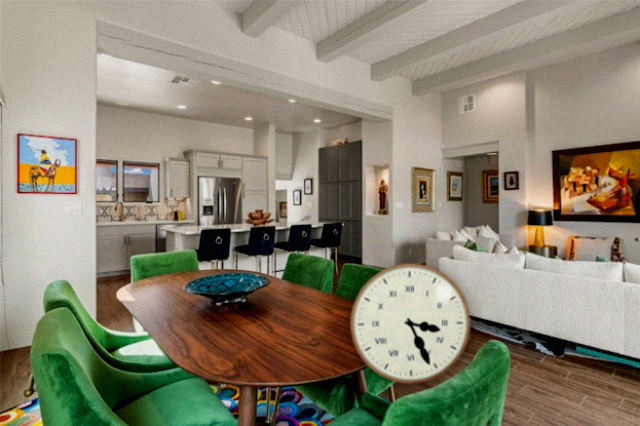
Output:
3:26
